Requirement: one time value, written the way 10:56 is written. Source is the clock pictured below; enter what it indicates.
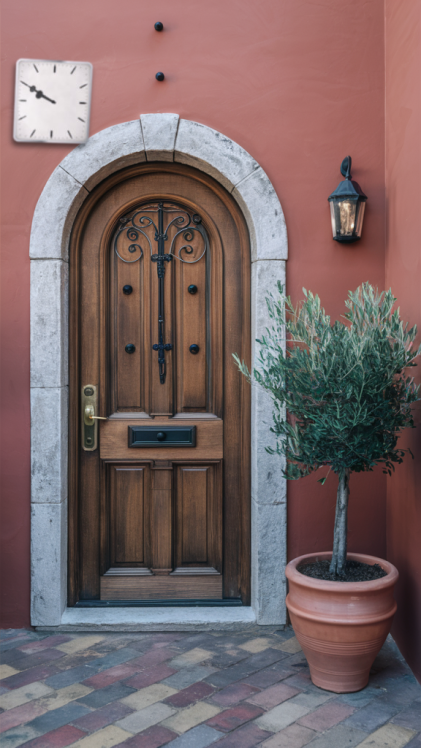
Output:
9:50
